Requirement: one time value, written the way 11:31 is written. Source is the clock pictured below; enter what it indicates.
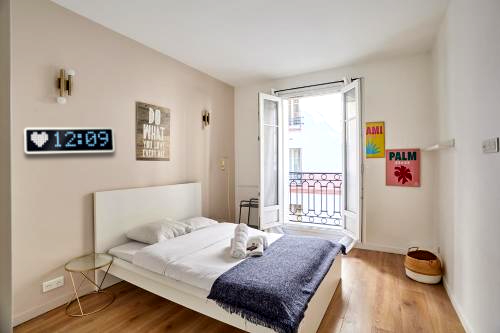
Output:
12:09
